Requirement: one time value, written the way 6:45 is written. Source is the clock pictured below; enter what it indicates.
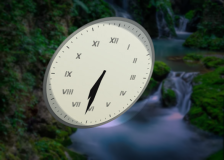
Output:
6:31
